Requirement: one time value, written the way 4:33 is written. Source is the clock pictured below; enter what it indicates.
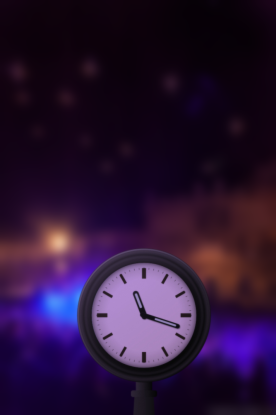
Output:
11:18
